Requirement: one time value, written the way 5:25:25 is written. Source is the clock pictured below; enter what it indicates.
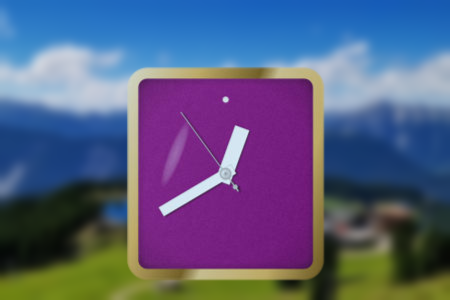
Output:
12:39:54
